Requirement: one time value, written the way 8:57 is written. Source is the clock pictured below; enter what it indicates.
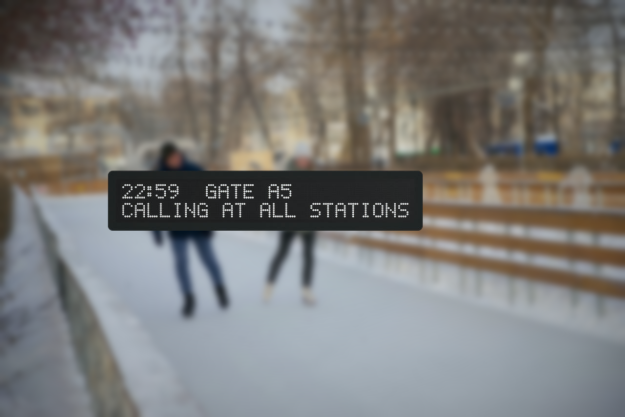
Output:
22:59
